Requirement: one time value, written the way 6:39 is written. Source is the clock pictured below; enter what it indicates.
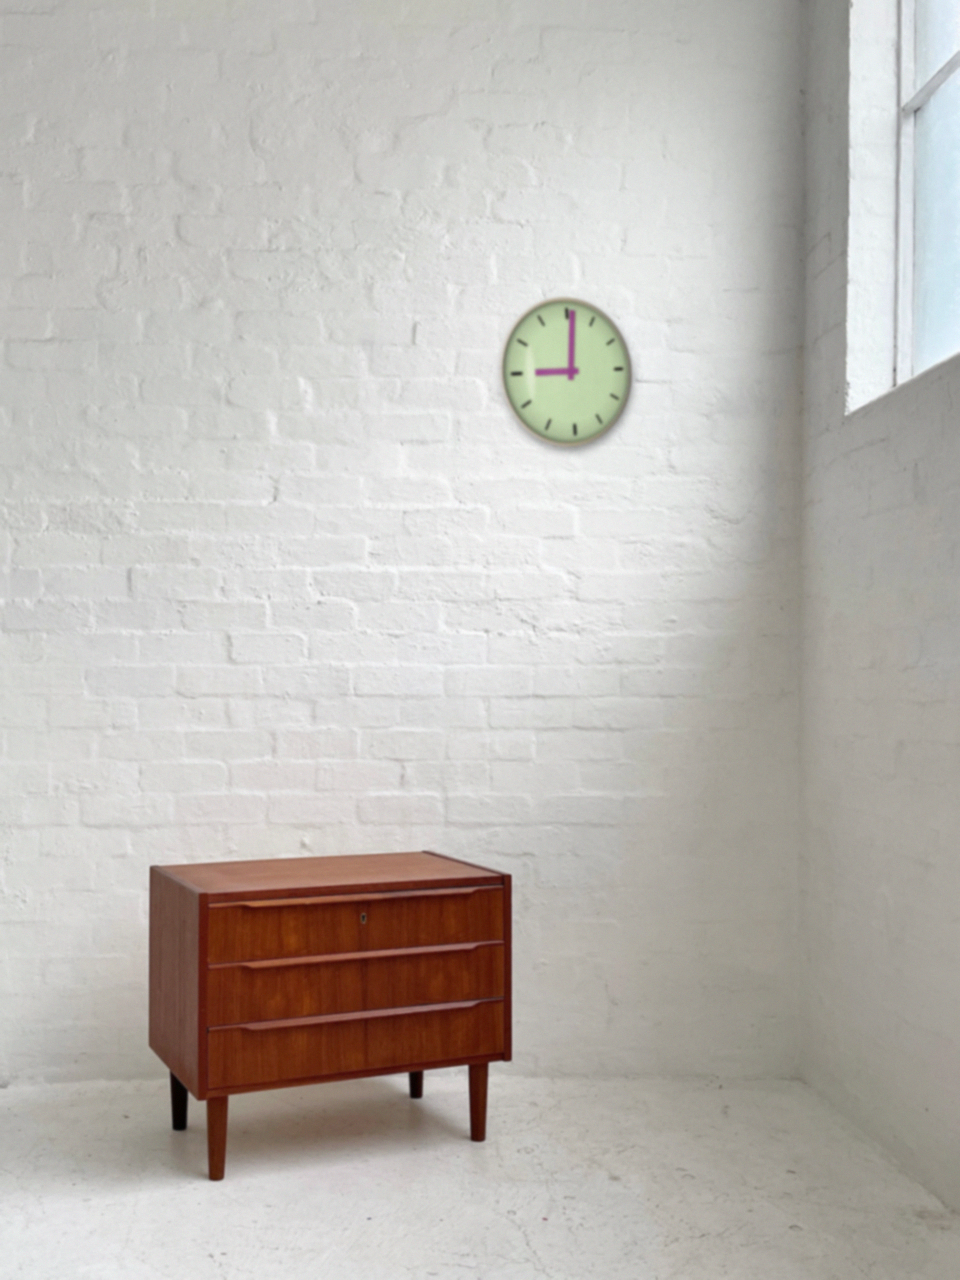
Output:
9:01
